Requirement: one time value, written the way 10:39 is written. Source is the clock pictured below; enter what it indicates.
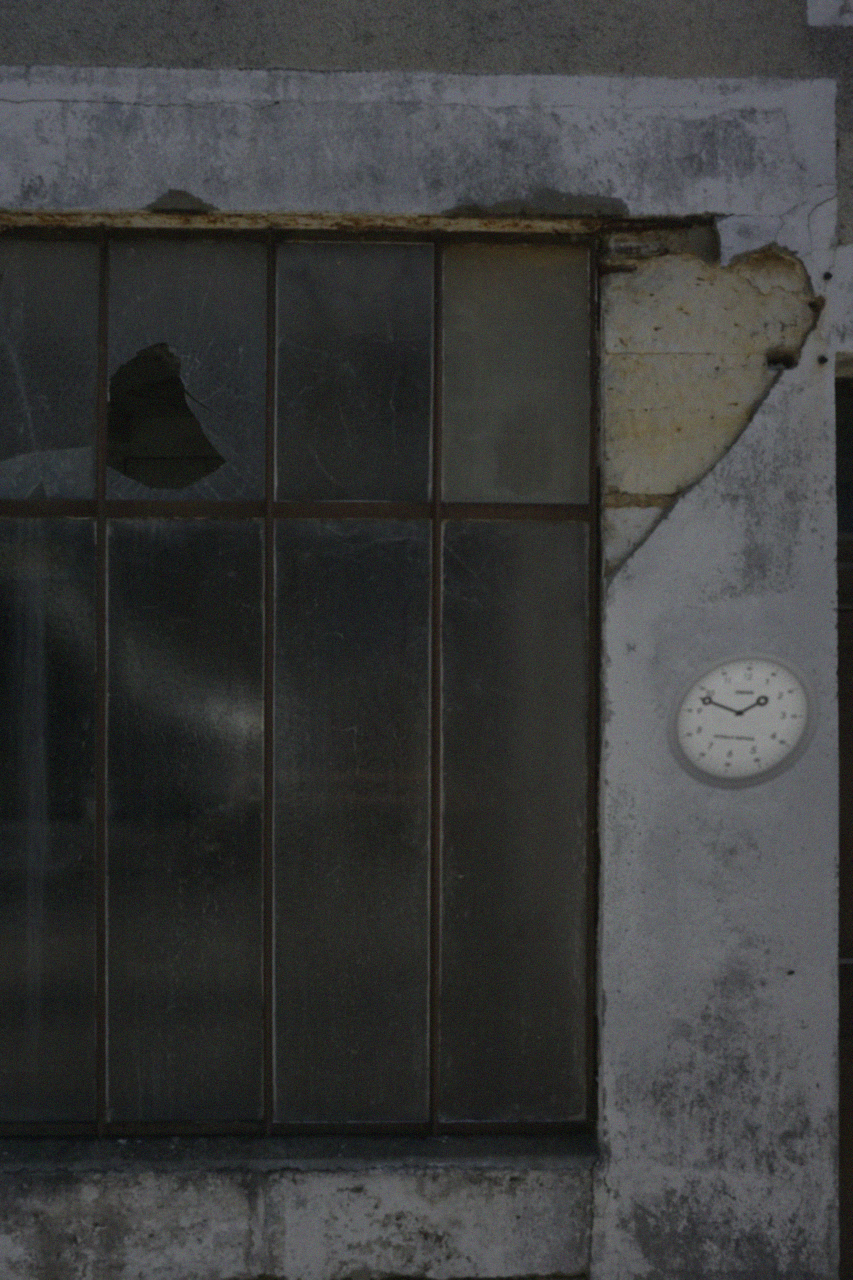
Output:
1:48
